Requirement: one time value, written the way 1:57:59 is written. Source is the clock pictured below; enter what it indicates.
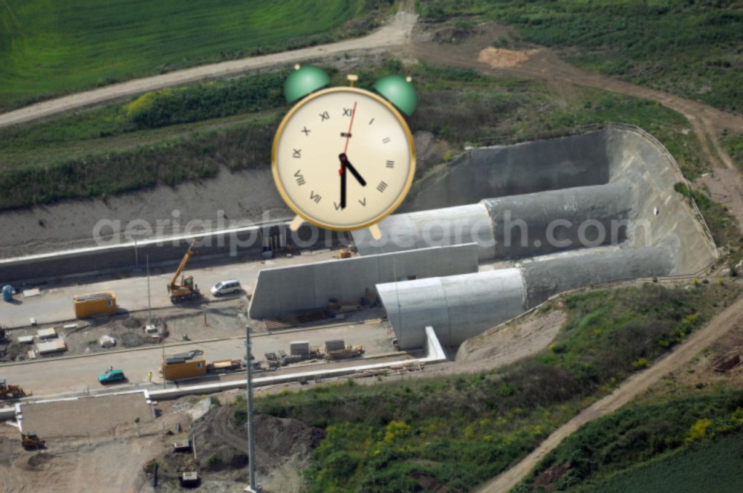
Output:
4:29:01
